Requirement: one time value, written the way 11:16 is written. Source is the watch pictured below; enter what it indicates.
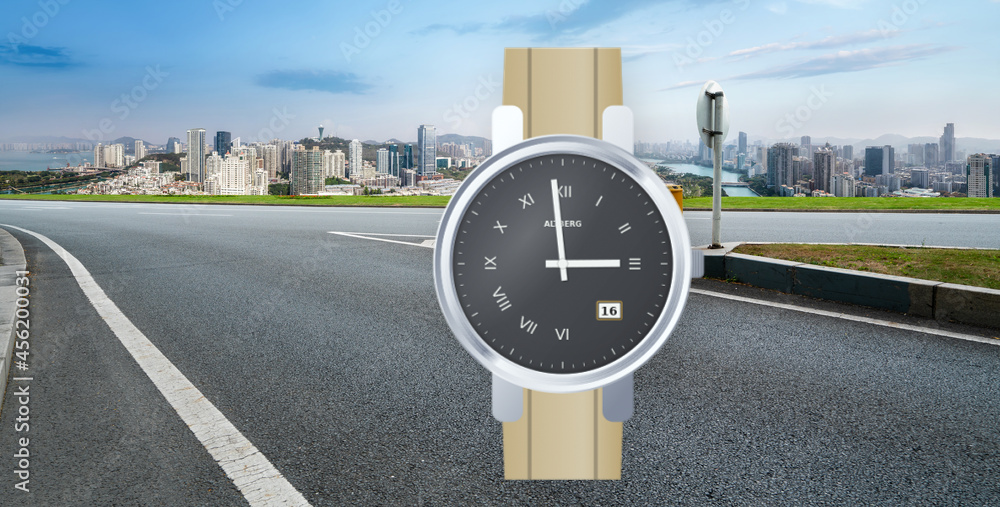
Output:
2:59
